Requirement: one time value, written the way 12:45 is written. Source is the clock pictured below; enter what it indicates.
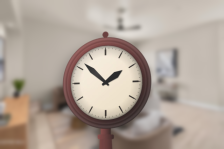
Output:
1:52
